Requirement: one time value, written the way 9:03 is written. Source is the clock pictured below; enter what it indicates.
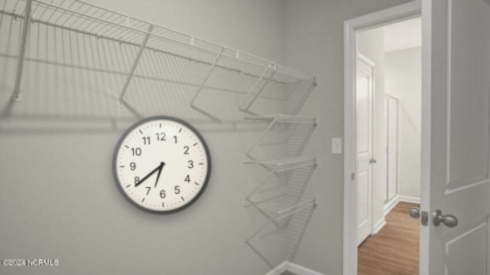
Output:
6:39
